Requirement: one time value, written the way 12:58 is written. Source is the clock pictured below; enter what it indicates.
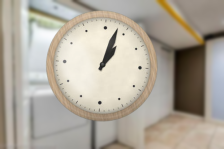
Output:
1:03
